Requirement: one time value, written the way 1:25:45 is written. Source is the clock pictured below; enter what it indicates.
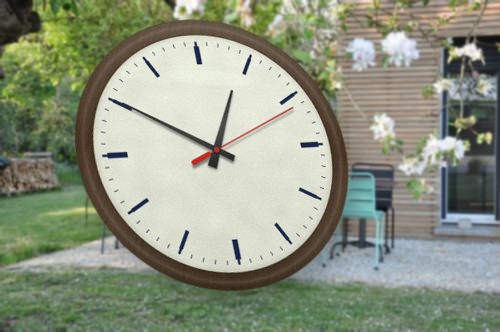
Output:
12:50:11
